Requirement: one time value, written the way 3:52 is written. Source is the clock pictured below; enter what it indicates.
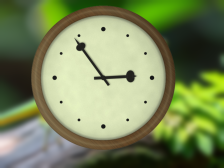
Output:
2:54
